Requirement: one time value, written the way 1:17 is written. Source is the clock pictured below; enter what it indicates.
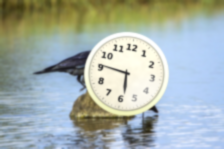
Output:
5:46
